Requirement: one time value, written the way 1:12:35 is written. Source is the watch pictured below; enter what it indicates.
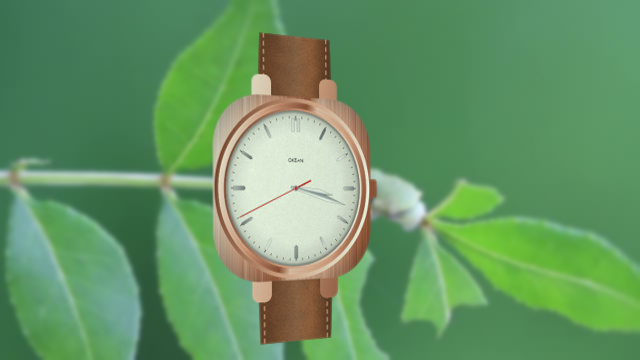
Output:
3:17:41
